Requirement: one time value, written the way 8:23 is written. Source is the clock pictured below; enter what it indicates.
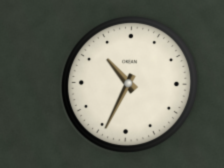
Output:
10:34
